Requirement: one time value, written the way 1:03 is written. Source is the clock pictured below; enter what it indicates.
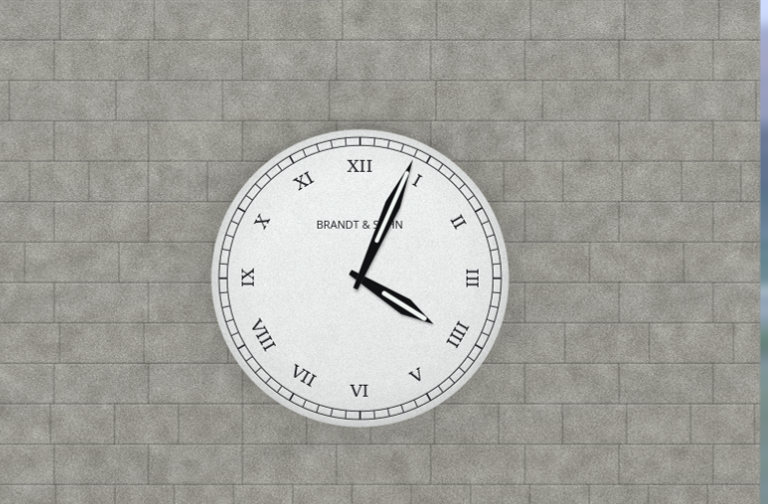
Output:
4:04
